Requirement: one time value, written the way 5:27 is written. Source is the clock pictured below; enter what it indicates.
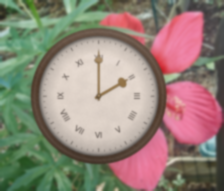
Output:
2:00
